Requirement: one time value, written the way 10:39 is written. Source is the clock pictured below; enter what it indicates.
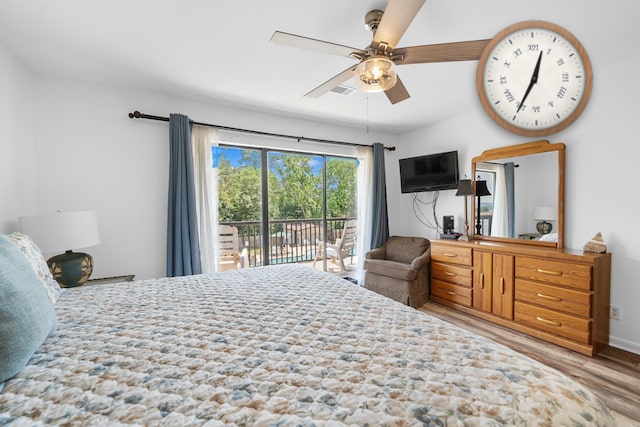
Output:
12:35
